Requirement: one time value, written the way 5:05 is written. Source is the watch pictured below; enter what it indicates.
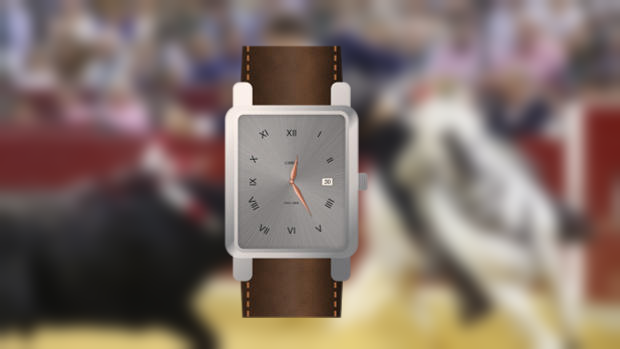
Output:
12:25
